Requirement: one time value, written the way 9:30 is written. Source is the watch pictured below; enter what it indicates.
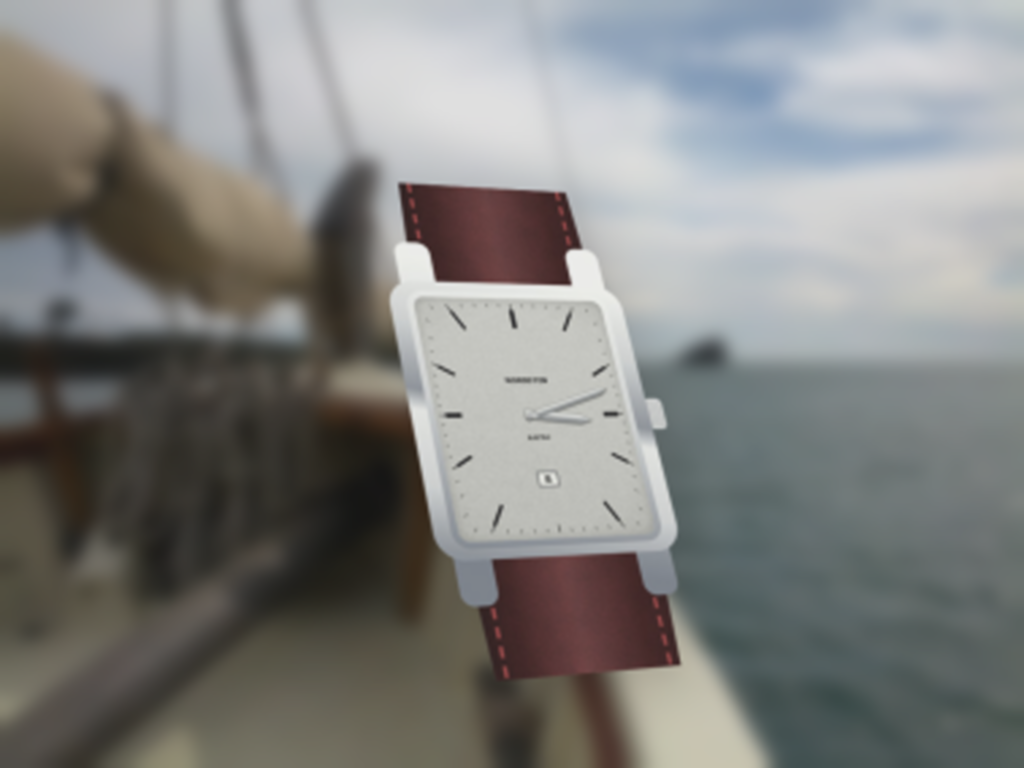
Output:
3:12
